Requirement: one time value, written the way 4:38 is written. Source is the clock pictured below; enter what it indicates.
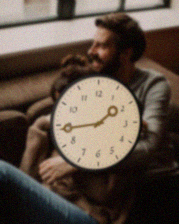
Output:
1:44
